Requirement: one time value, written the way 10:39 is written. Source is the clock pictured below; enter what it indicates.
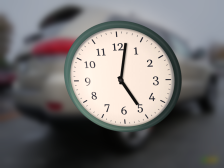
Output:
5:02
